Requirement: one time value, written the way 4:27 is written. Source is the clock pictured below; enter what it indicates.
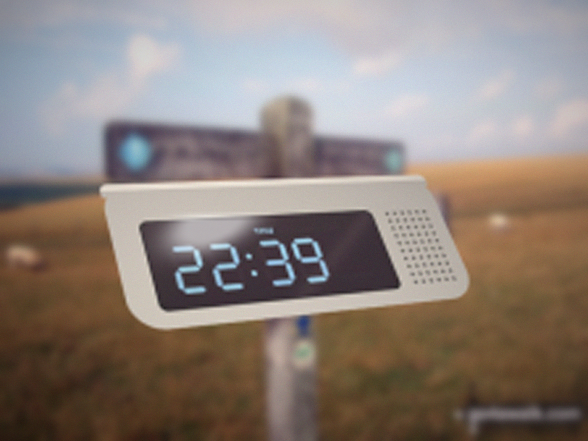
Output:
22:39
